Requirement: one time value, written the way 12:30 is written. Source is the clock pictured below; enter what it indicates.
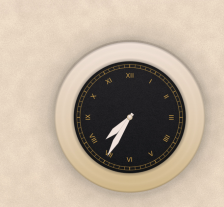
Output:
7:35
